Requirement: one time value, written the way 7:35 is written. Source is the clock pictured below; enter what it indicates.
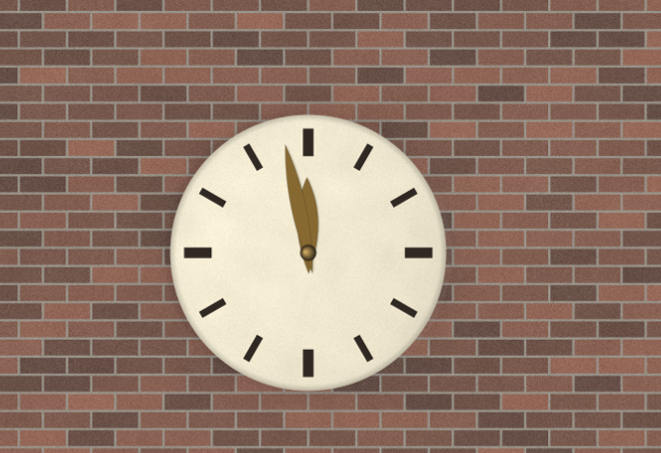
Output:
11:58
